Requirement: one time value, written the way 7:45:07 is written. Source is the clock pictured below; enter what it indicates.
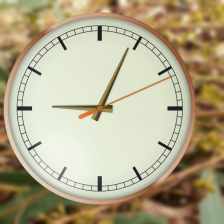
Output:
9:04:11
